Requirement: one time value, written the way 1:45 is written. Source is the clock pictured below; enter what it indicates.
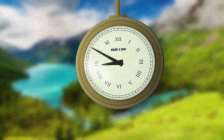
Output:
8:50
